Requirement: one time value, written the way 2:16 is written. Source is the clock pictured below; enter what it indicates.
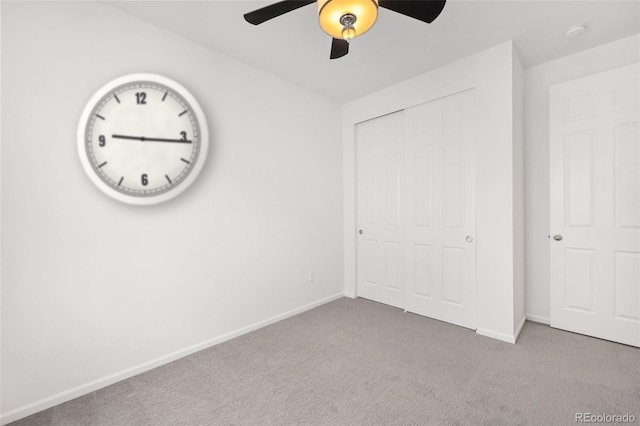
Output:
9:16
